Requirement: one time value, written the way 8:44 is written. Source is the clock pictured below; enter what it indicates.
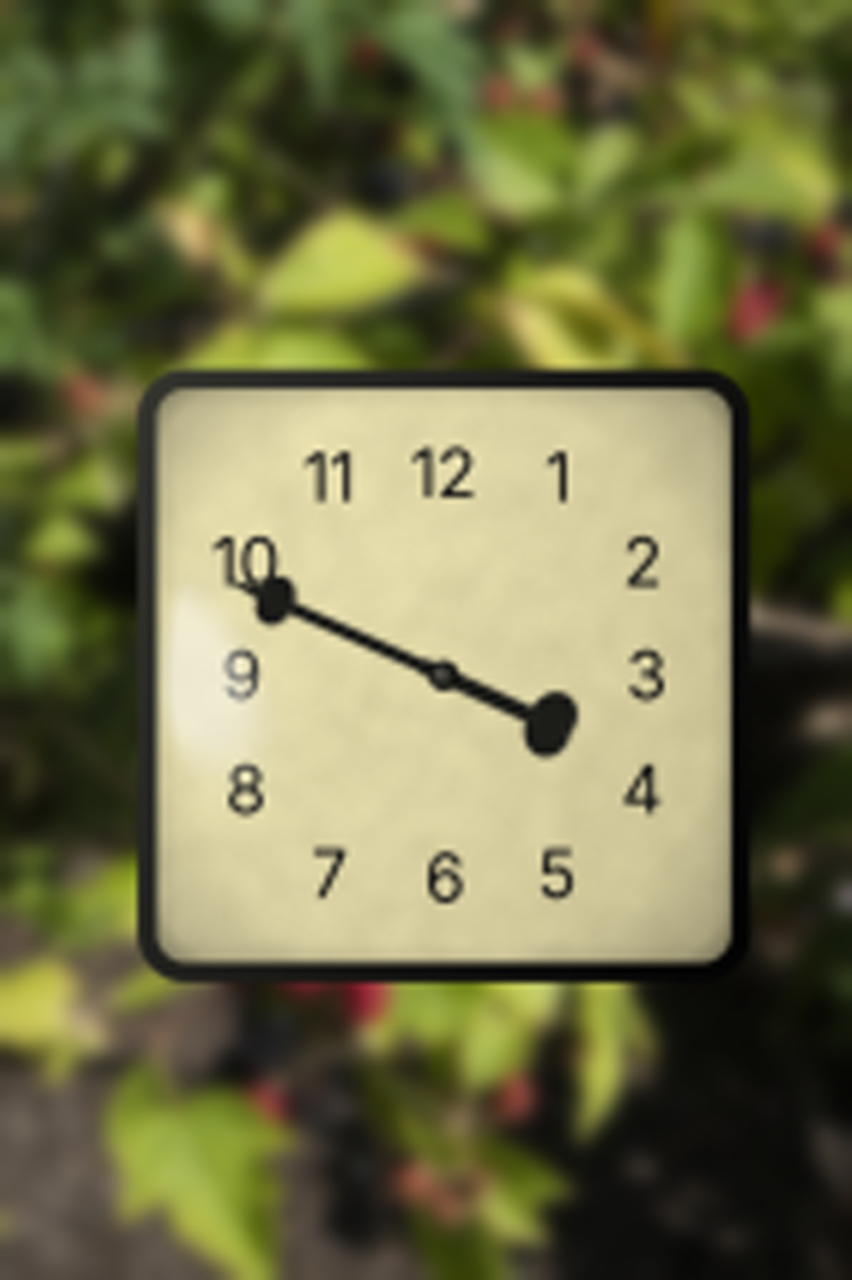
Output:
3:49
